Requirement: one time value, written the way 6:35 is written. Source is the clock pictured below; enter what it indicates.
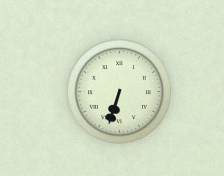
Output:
6:33
